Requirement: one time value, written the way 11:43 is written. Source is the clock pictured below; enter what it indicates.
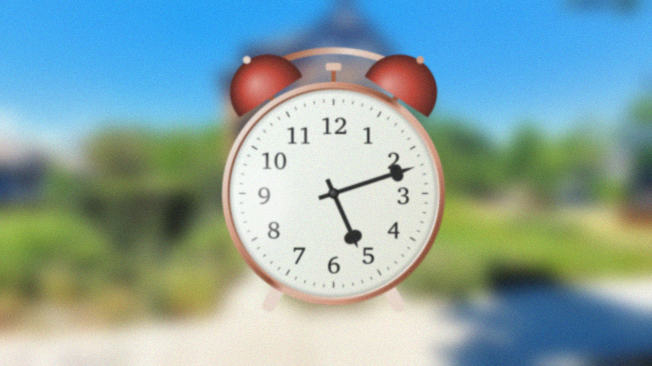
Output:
5:12
